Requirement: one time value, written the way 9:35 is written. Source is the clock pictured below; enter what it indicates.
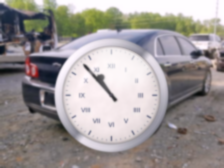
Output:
10:53
